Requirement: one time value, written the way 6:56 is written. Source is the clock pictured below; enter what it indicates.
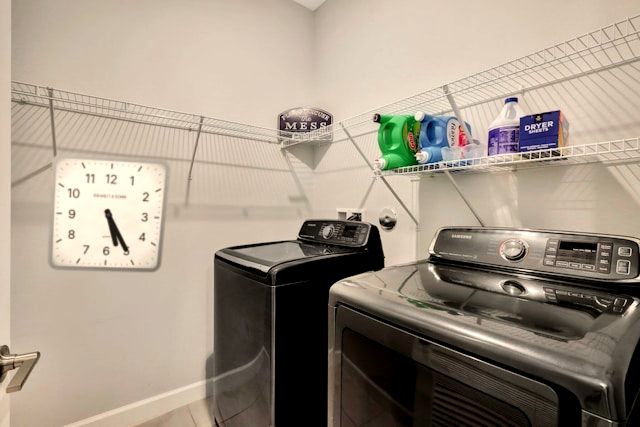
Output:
5:25
